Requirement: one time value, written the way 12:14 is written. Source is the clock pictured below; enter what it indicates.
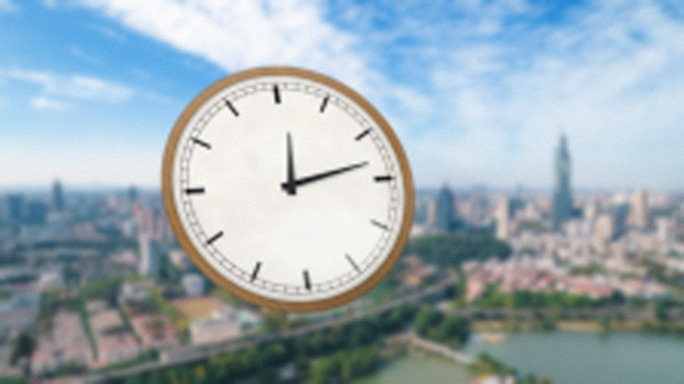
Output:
12:13
